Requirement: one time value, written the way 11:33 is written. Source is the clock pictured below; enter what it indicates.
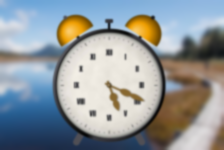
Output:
5:19
